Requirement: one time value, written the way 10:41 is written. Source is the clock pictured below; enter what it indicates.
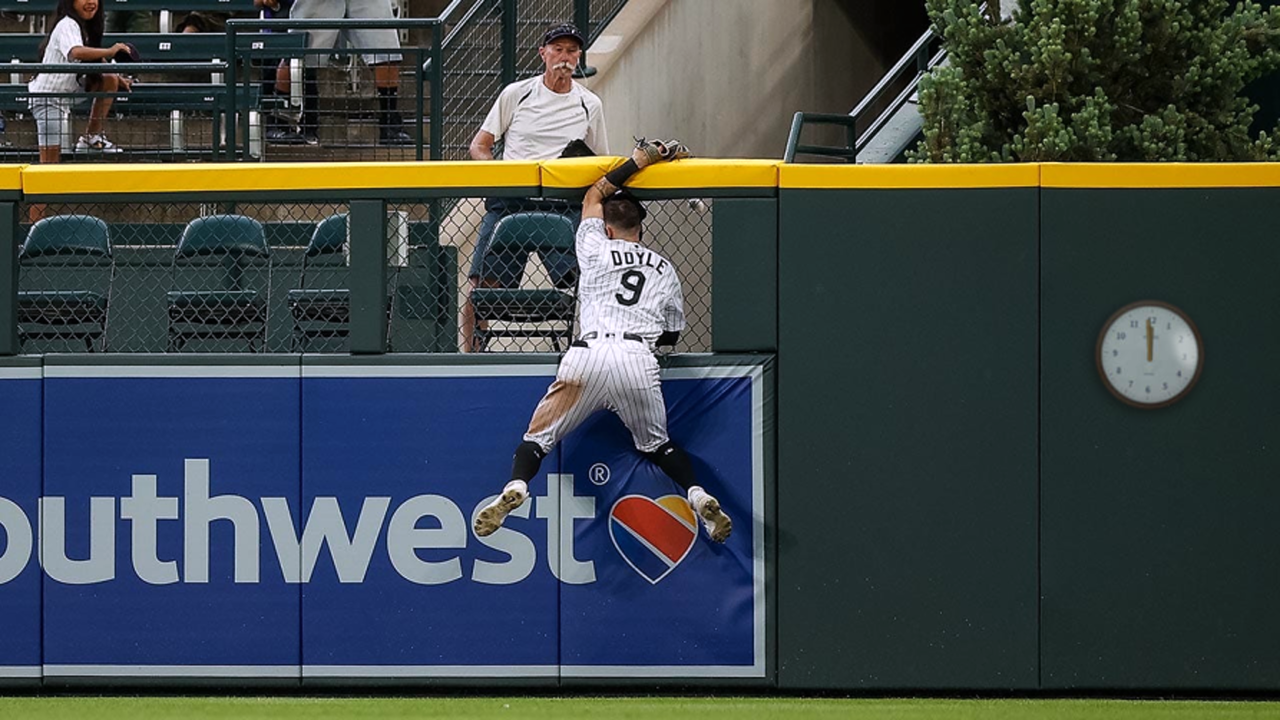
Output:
11:59
